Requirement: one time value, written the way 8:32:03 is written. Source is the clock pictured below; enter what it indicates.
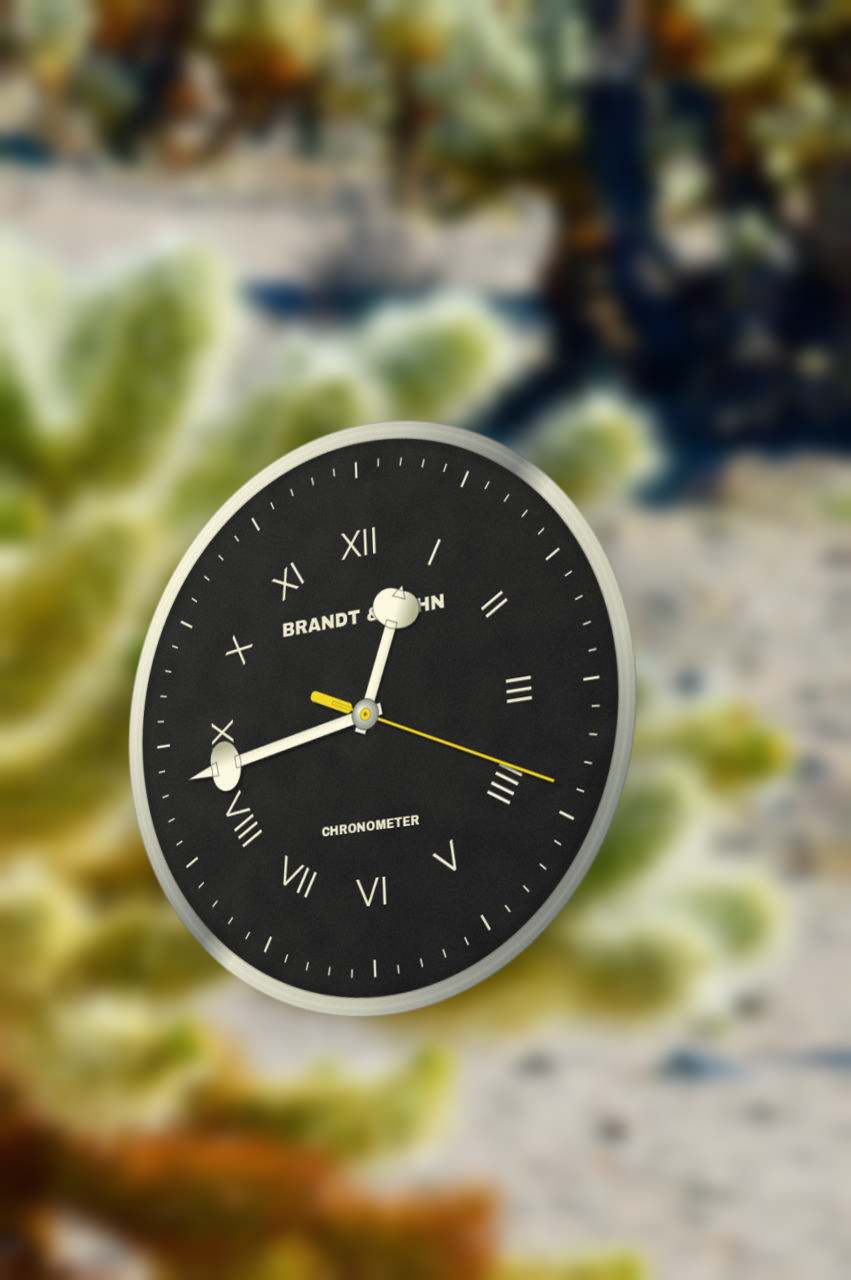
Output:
12:43:19
